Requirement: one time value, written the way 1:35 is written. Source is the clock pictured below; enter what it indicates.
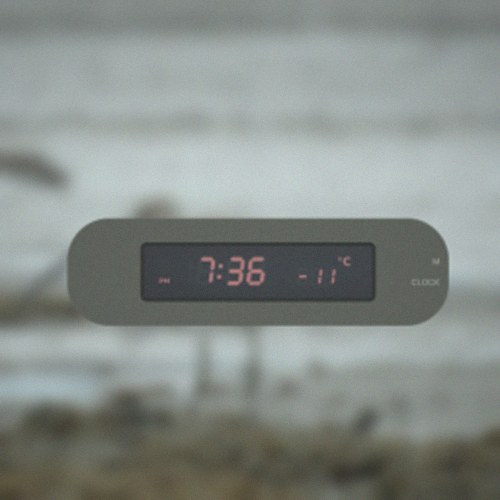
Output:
7:36
